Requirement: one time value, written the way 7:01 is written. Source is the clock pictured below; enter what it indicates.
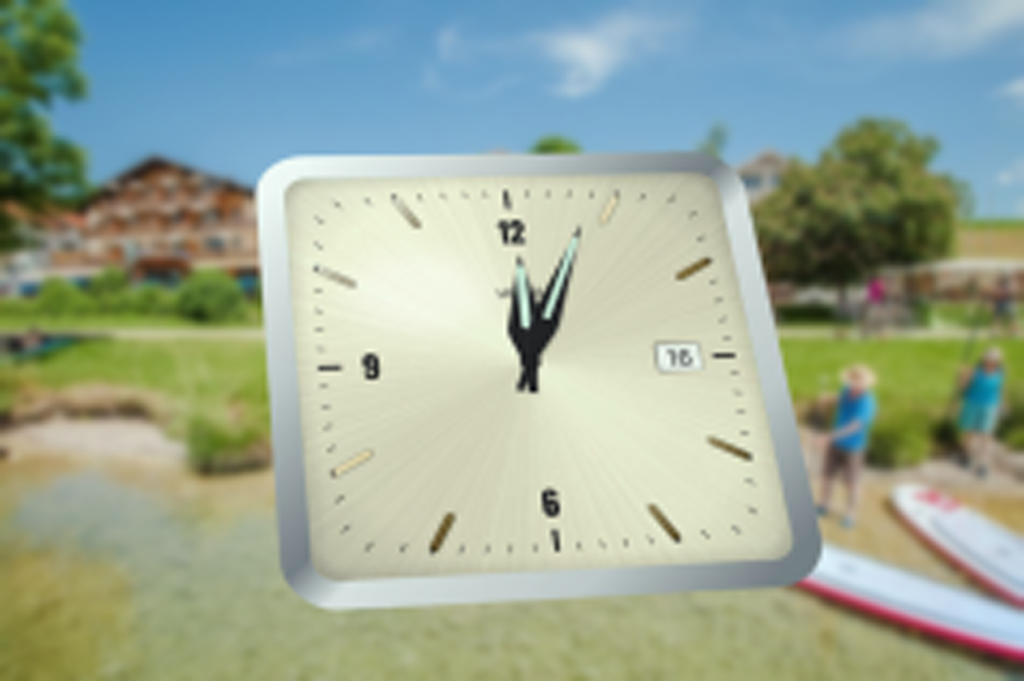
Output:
12:04
